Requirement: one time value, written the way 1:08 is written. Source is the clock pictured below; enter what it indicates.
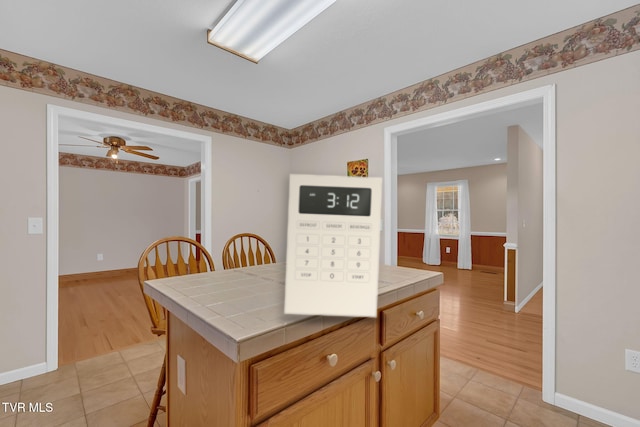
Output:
3:12
